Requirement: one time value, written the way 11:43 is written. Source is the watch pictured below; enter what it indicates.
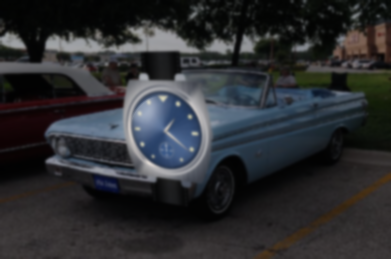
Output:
1:21
